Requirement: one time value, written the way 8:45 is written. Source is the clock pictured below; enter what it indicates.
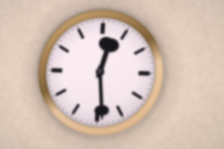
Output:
12:29
